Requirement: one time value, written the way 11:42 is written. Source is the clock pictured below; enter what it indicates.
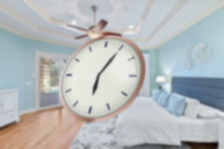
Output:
6:05
